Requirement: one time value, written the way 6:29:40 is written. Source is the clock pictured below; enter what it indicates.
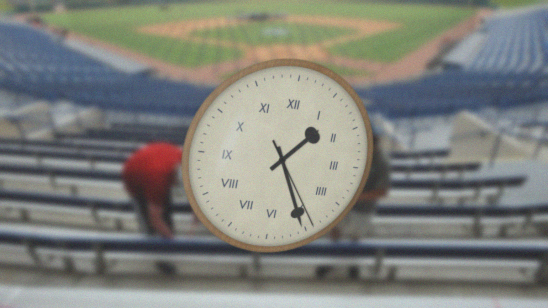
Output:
1:25:24
